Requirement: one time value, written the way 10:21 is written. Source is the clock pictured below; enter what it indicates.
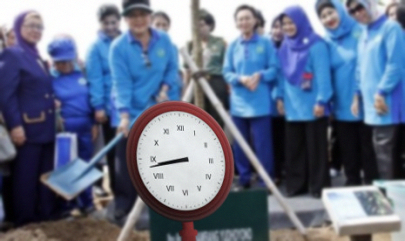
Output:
8:43
